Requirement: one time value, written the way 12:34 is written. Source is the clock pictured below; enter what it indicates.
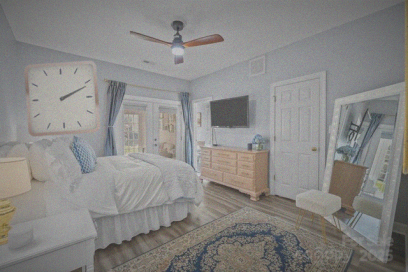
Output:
2:11
